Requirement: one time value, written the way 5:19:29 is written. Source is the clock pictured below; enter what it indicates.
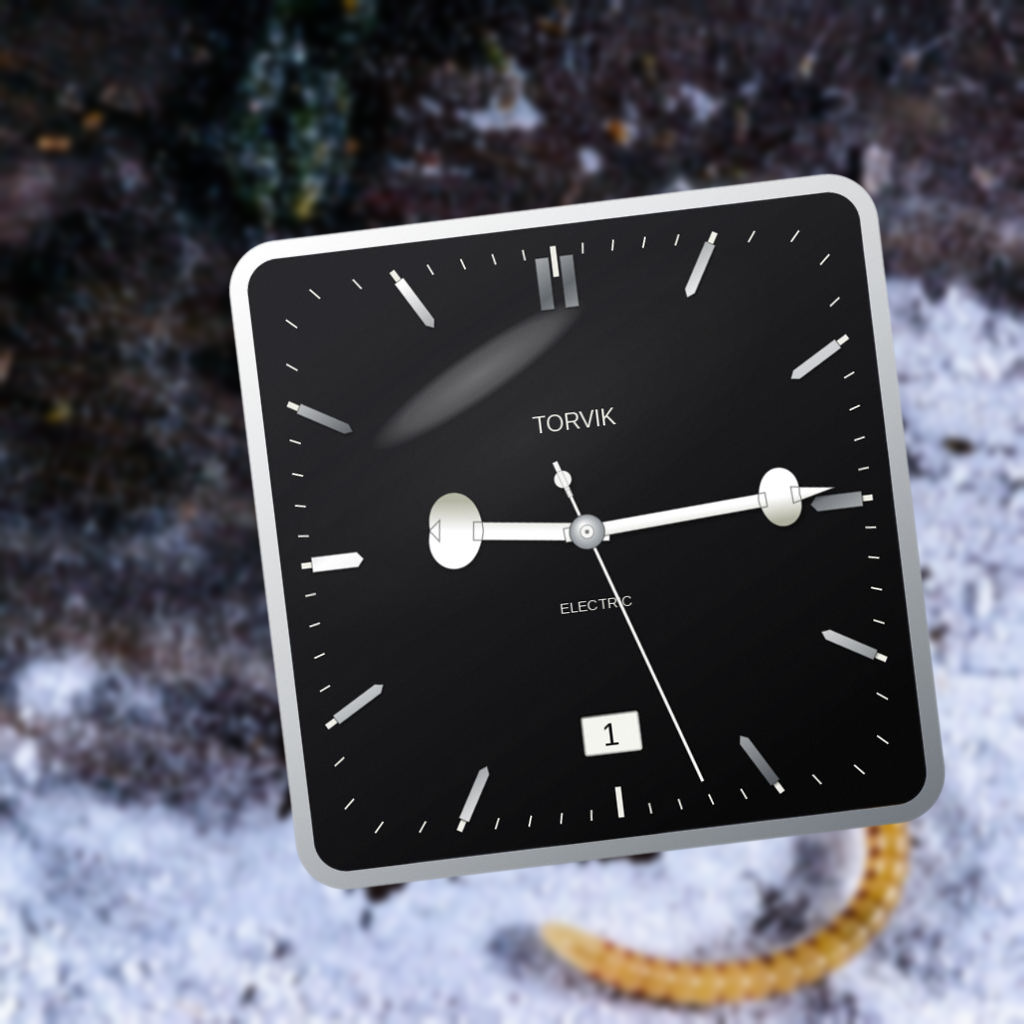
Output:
9:14:27
